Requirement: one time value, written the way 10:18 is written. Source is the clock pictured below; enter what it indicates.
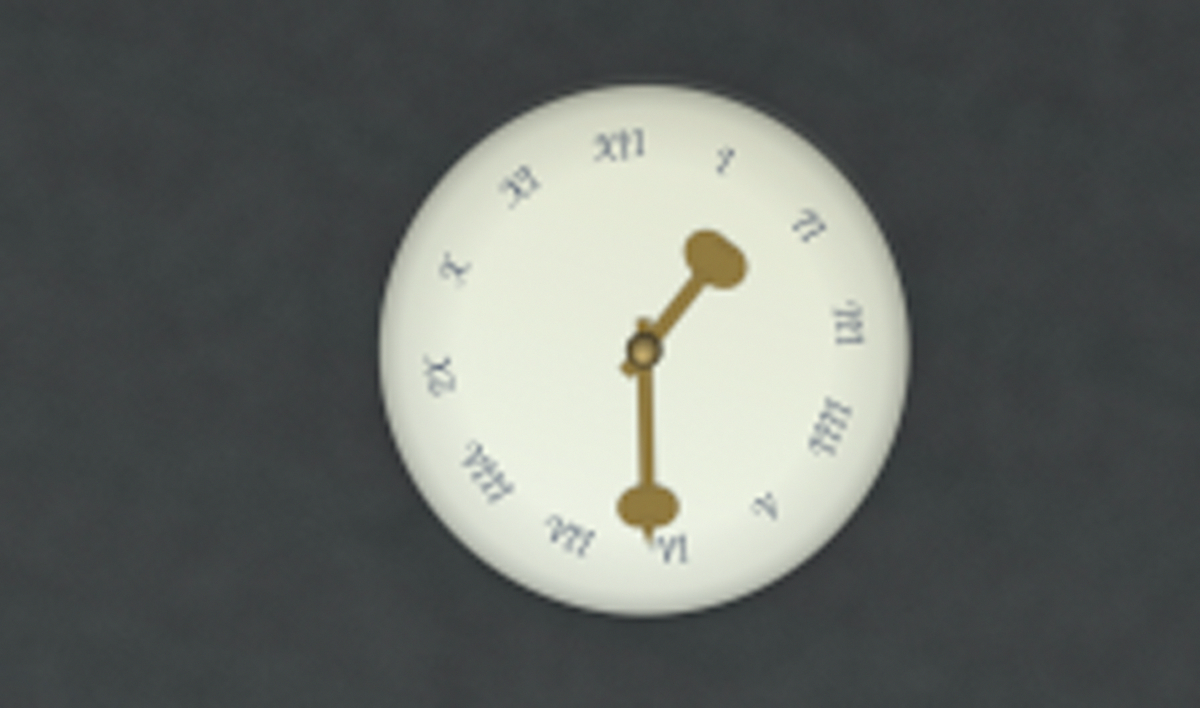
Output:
1:31
